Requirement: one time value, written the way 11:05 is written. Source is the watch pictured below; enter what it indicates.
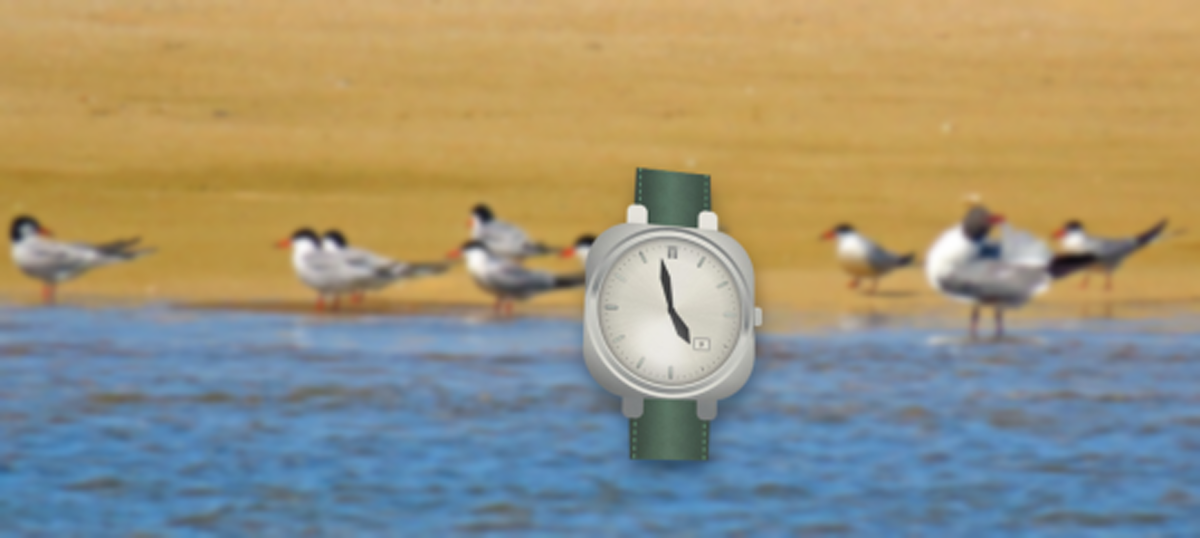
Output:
4:58
